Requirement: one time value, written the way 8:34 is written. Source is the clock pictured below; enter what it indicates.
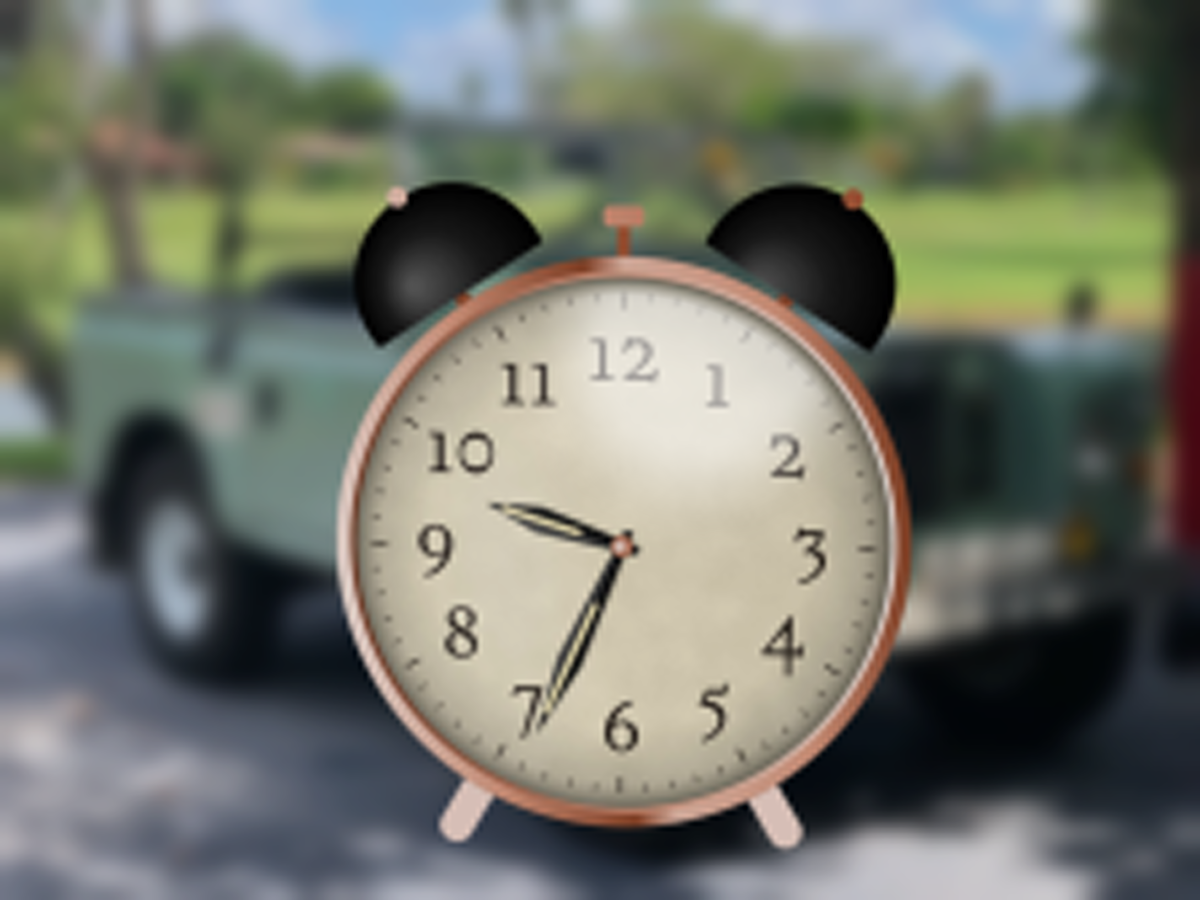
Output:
9:34
